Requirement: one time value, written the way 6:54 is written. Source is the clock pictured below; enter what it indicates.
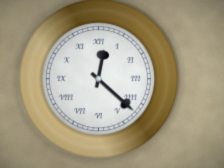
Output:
12:22
